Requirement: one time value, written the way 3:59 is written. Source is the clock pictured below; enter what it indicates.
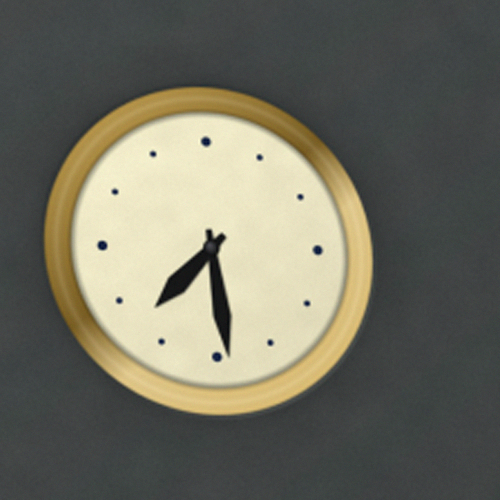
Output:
7:29
